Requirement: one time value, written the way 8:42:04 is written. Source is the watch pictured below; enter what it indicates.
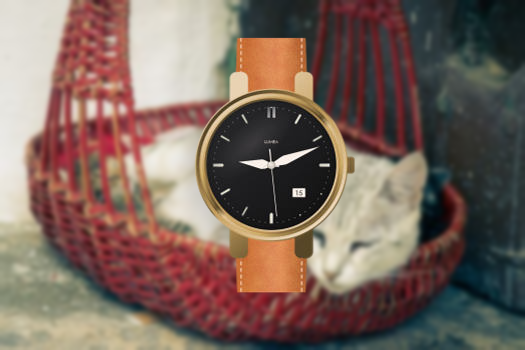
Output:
9:11:29
